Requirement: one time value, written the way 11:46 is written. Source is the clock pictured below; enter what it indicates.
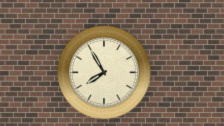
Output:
7:55
